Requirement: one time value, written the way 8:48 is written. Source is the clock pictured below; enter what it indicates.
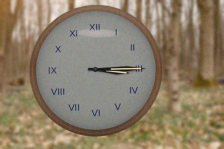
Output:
3:15
